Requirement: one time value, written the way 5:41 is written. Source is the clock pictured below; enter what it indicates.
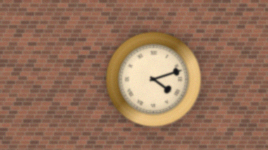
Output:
4:12
